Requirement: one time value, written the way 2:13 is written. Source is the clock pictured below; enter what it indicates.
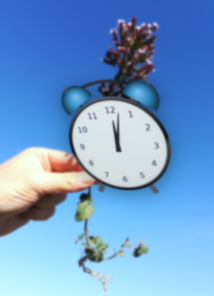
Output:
12:02
